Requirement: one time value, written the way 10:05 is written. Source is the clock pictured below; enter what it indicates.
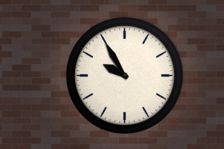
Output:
9:55
